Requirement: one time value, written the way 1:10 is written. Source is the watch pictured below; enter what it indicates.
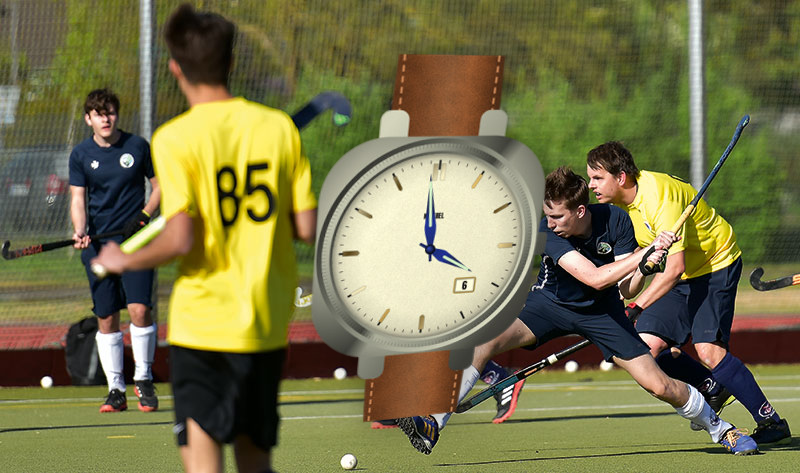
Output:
3:59
